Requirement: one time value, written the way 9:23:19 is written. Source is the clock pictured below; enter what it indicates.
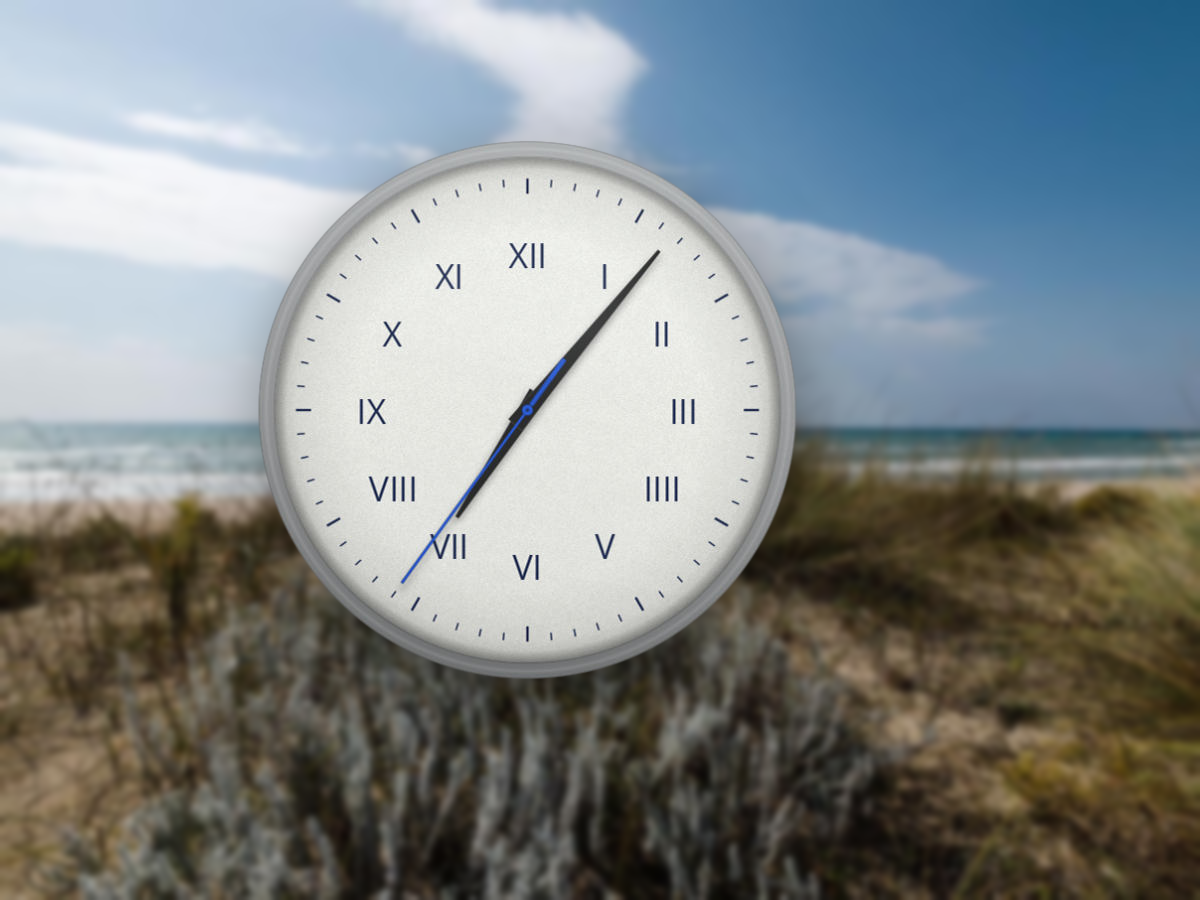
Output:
7:06:36
